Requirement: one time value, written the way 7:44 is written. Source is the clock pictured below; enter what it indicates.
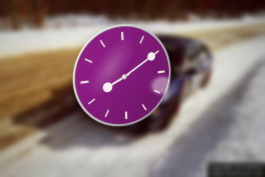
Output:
8:10
